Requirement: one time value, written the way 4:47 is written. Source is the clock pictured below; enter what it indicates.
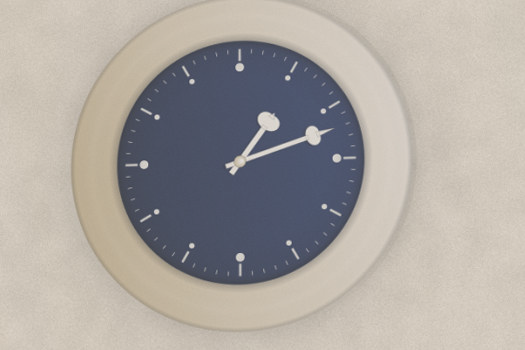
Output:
1:12
